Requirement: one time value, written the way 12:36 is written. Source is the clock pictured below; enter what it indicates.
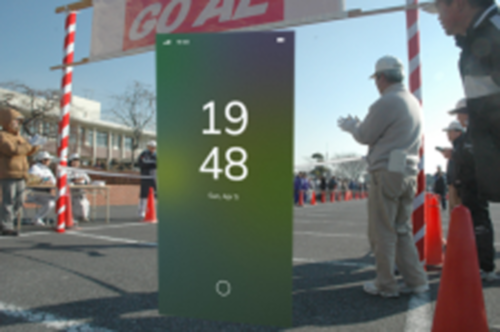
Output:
19:48
